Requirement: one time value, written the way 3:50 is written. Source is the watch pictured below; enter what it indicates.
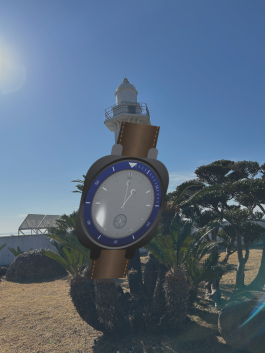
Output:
1:00
